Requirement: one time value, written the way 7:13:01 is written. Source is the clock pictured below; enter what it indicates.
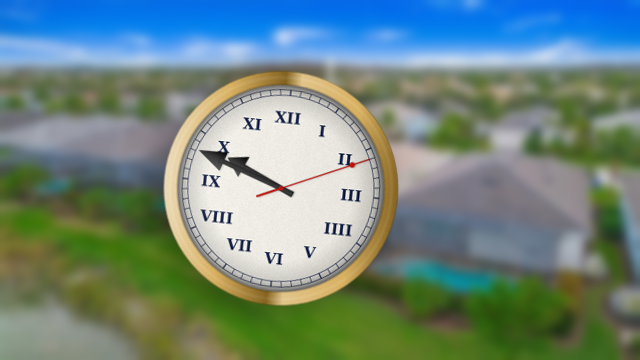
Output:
9:48:11
